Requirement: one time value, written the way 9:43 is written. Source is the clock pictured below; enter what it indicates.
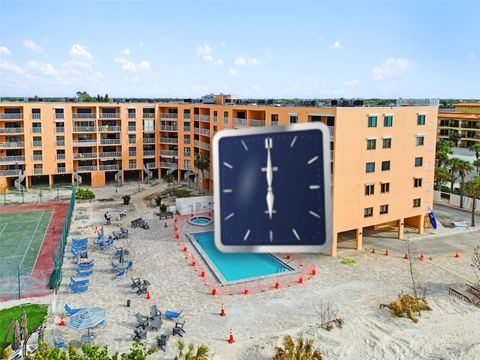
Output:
6:00
